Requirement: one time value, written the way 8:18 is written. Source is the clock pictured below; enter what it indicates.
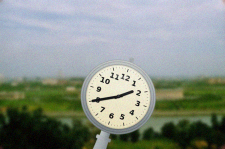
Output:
1:40
